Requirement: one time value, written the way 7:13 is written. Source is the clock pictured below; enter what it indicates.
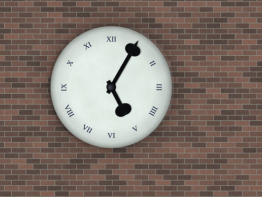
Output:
5:05
